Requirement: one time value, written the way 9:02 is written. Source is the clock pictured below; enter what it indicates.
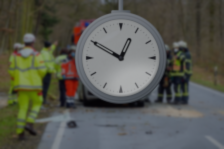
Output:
12:50
